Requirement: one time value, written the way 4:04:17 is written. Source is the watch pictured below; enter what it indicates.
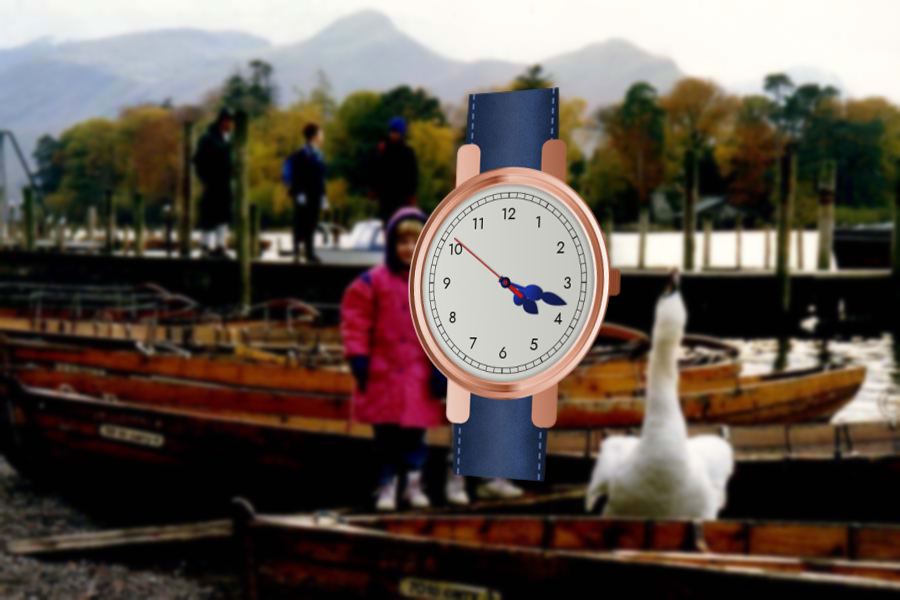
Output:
4:17:51
